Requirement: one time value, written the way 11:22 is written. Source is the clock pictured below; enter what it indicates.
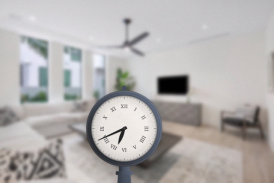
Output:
6:41
